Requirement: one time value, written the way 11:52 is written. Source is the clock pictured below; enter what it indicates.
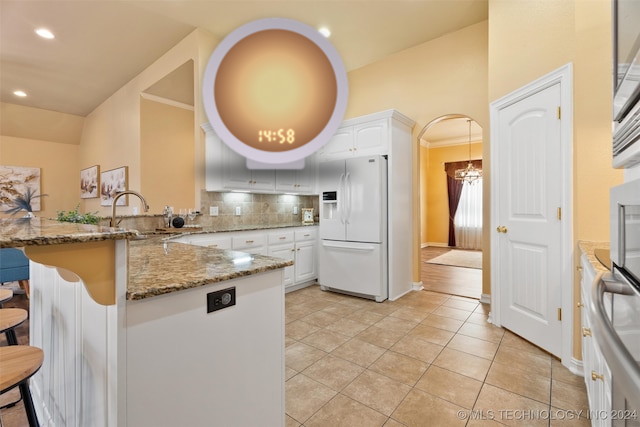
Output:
14:58
